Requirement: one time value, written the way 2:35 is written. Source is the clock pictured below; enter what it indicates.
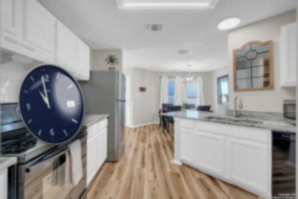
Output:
10:59
